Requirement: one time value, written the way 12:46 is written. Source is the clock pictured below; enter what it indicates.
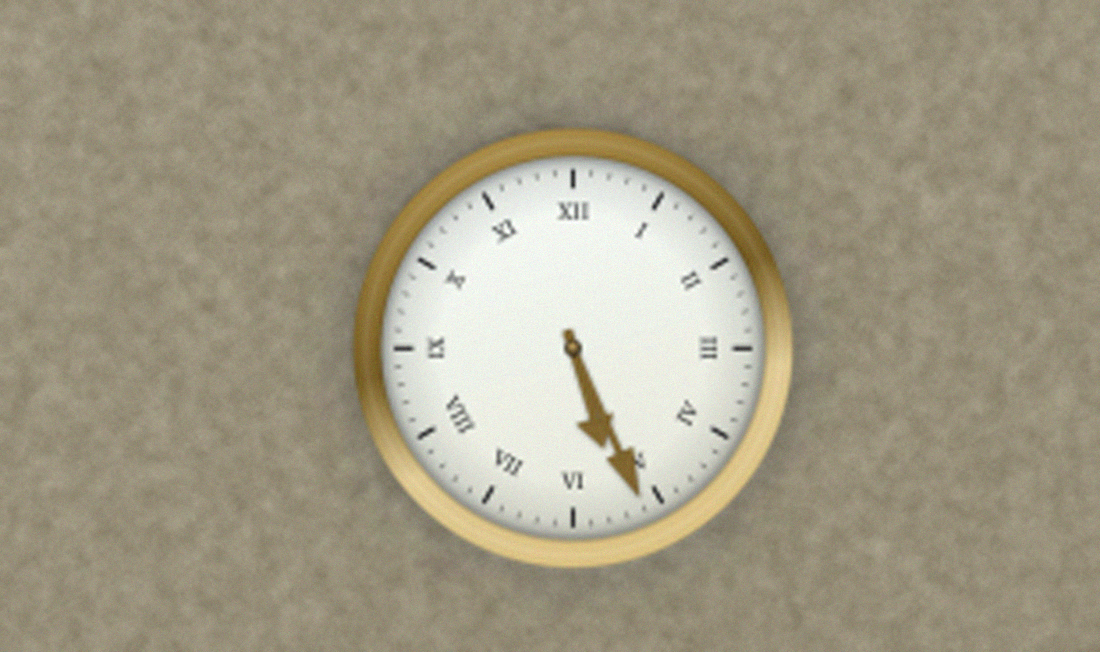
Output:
5:26
